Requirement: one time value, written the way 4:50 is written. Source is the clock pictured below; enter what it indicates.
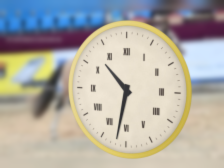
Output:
10:32
